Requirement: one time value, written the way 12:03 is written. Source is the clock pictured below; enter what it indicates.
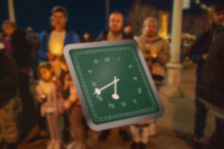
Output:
6:42
